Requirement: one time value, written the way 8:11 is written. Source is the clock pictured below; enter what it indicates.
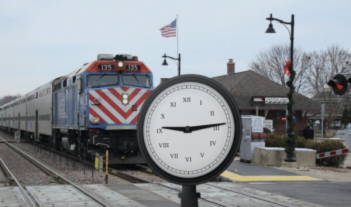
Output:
9:14
